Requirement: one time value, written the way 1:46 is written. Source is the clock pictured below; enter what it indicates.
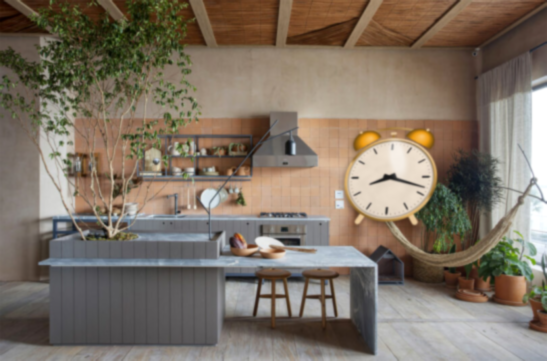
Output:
8:18
